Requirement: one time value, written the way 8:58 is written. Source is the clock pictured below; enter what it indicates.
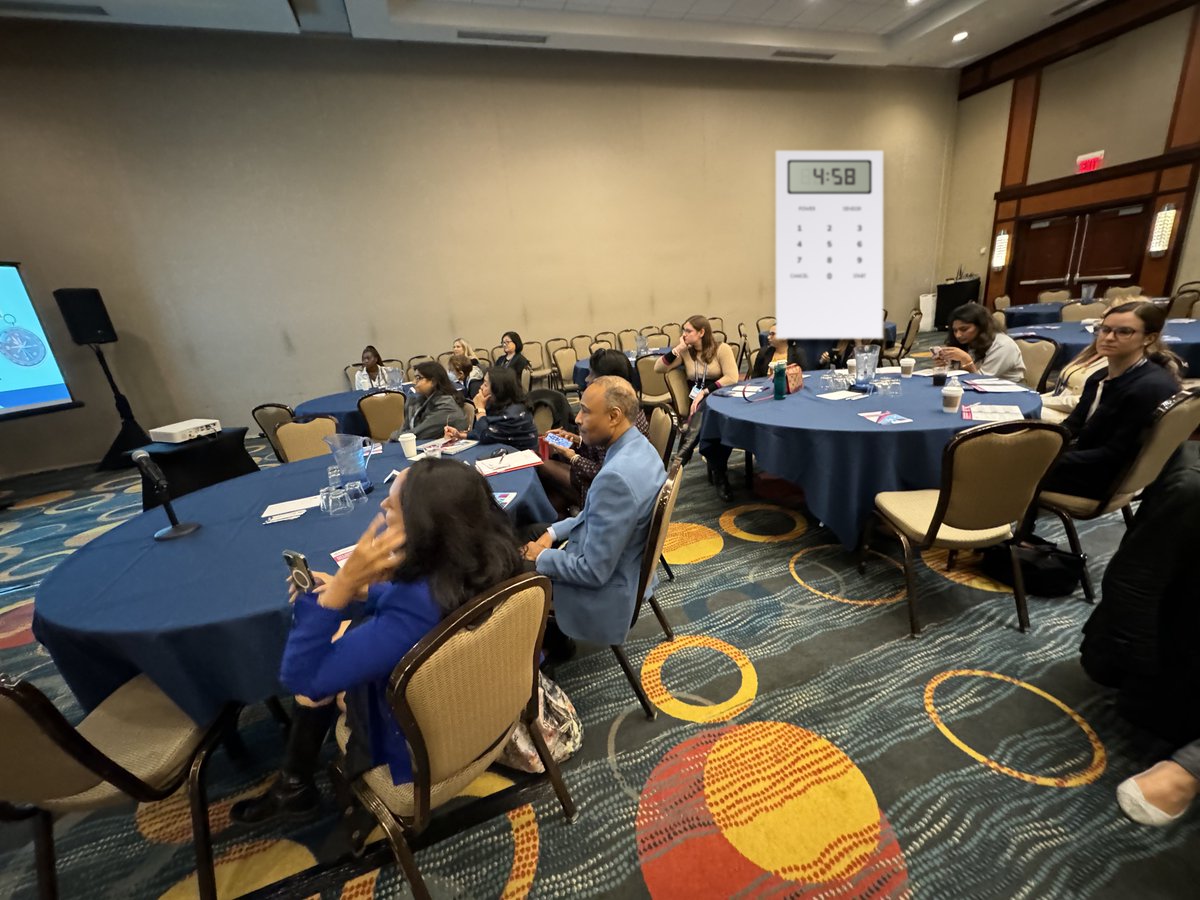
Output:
4:58
